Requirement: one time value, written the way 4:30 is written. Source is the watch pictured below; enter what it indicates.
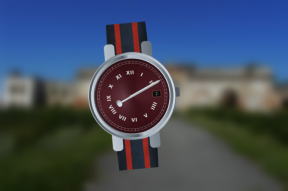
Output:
8:11
